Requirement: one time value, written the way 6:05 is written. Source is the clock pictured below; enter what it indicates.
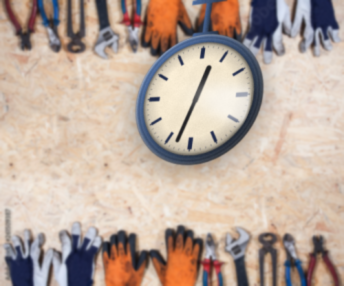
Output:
12:33
